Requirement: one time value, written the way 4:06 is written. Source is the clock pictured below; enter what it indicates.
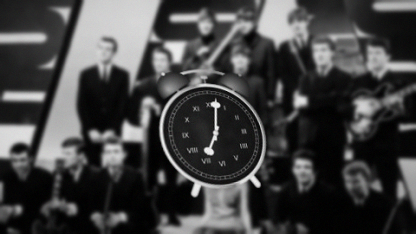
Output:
7:02
